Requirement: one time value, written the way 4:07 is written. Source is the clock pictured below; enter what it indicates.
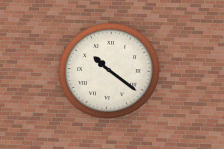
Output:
10:21
